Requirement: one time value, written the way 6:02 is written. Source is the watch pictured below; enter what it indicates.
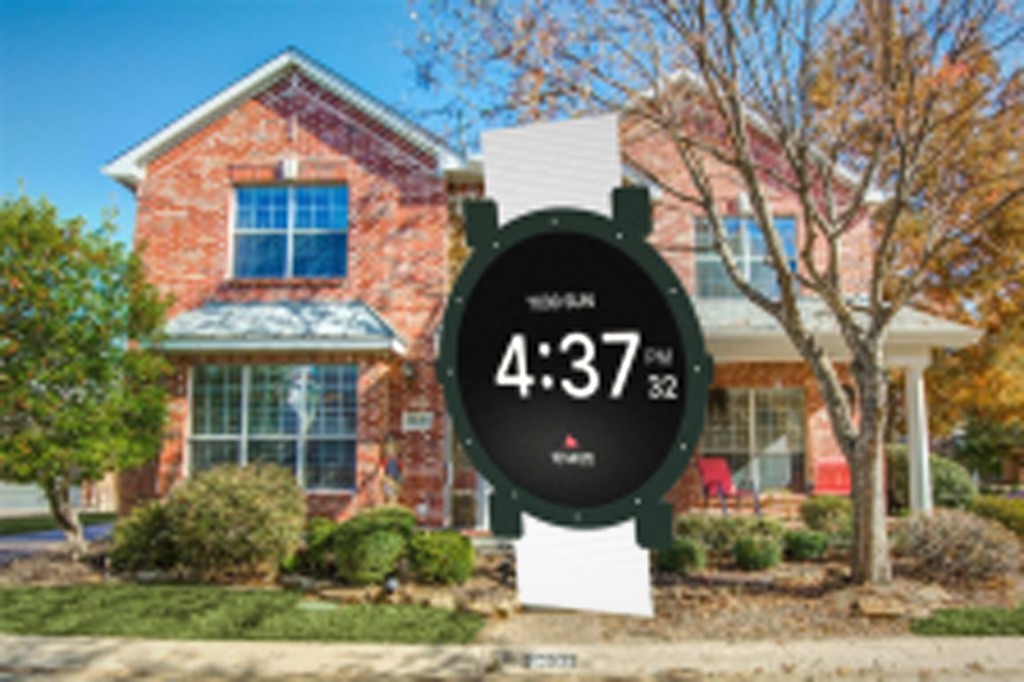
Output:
4:37
